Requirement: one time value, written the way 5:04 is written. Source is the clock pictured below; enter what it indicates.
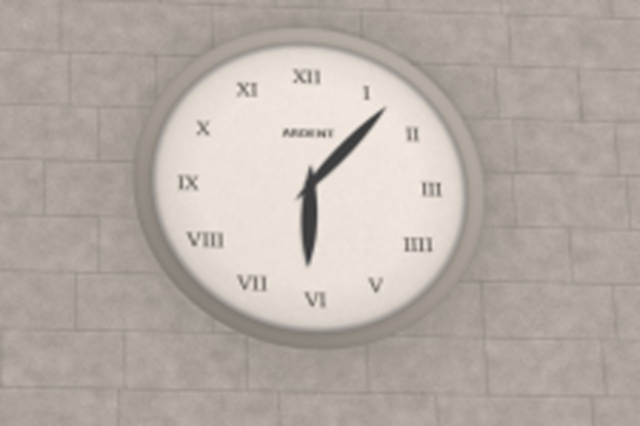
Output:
6:07
